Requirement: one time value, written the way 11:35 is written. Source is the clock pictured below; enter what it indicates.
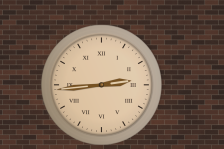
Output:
2:44
